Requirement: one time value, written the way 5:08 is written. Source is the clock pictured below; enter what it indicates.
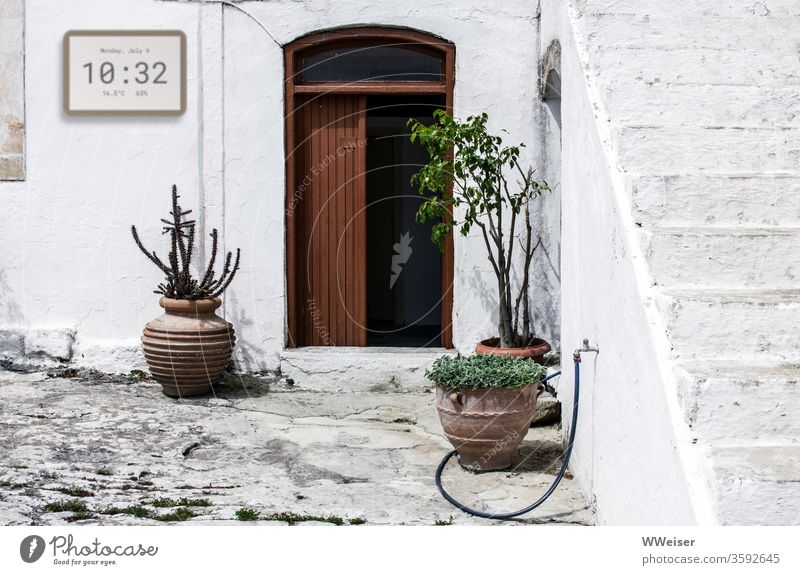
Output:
10:32
